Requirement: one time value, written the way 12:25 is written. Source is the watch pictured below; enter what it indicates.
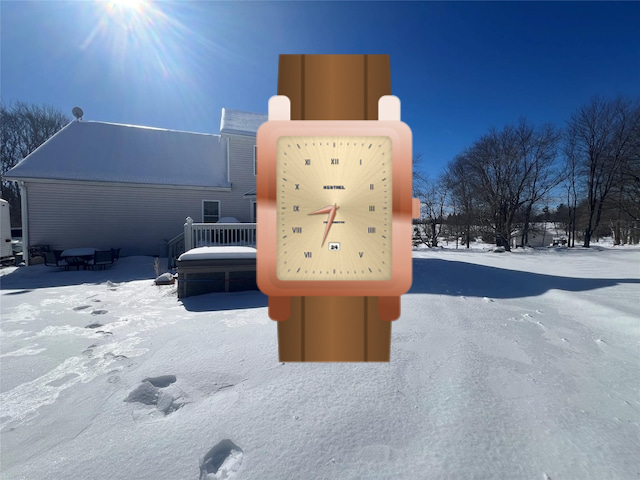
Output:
8:33
